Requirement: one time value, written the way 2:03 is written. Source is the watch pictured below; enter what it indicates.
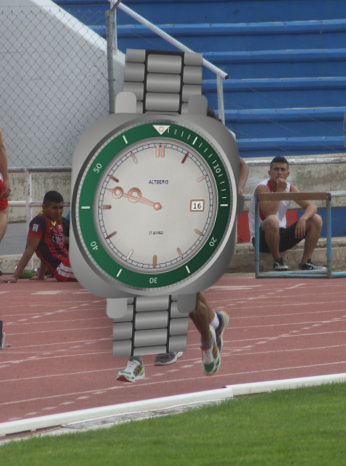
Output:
9:48
